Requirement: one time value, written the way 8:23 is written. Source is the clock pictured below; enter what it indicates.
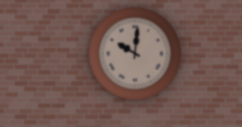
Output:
10:01
